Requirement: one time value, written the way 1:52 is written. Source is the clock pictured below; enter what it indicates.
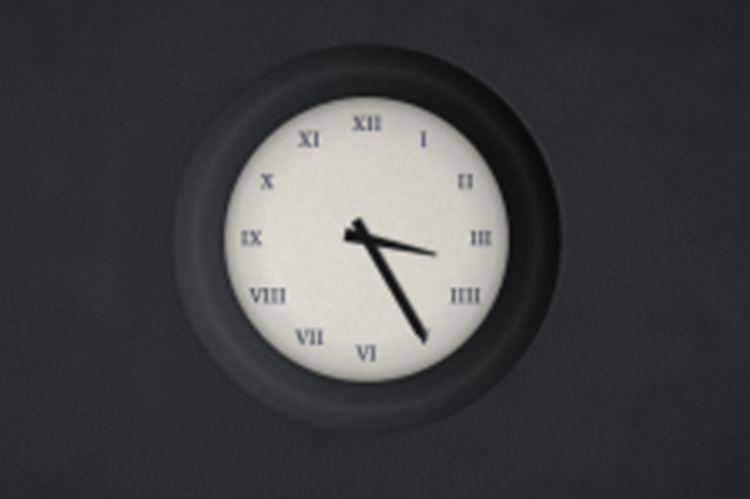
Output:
3:25
